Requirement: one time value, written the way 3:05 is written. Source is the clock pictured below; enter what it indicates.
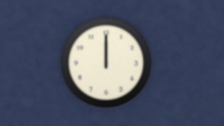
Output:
12:00
